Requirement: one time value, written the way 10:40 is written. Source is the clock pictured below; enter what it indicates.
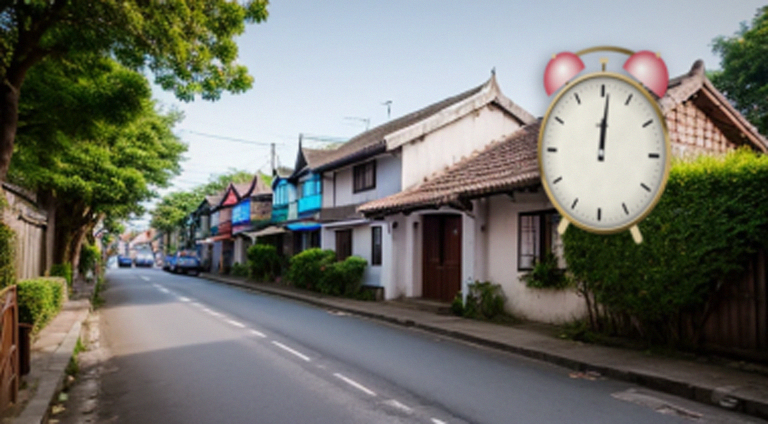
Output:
12:01
